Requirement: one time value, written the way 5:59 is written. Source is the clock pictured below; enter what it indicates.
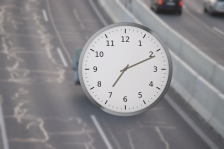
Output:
7:11
